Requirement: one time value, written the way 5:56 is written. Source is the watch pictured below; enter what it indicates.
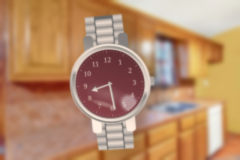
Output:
8:29
